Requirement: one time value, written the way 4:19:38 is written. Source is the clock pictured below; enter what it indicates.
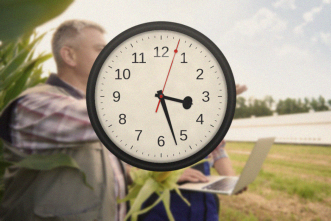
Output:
3:27:03
